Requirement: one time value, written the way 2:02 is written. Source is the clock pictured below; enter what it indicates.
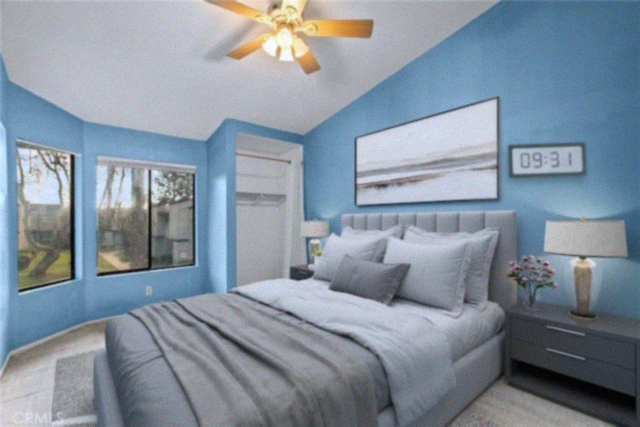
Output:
9:31
